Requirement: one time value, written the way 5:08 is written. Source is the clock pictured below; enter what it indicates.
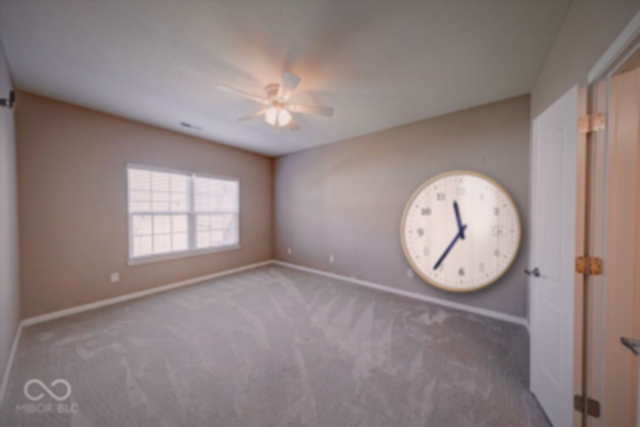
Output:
11:36
